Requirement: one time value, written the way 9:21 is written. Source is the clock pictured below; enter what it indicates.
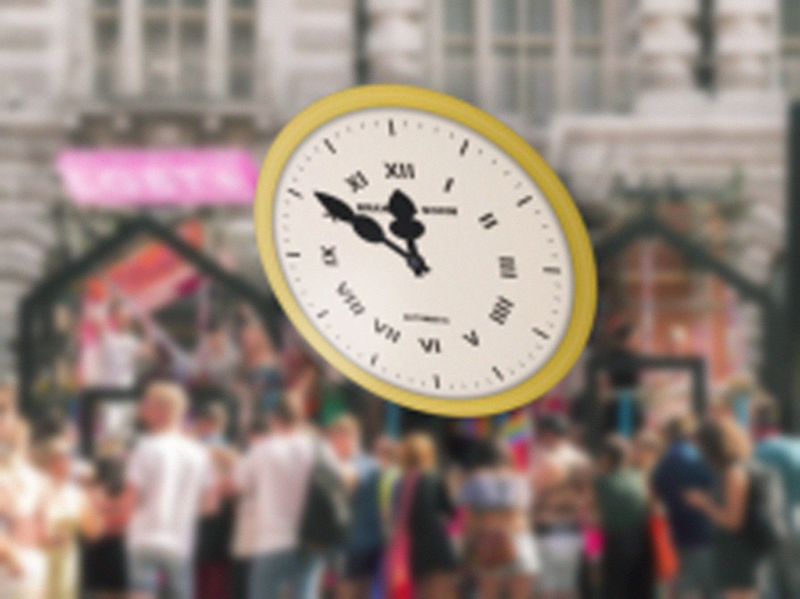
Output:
11:51
